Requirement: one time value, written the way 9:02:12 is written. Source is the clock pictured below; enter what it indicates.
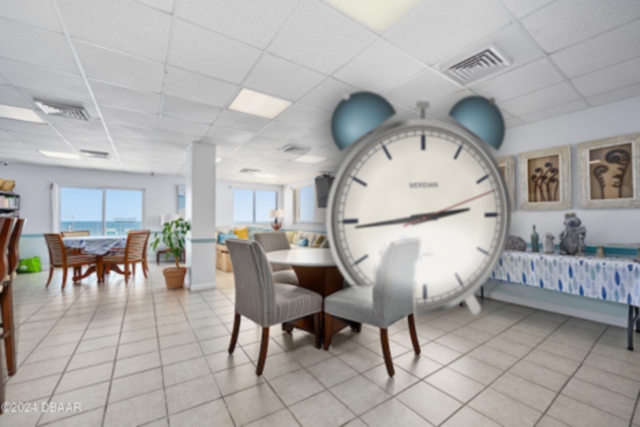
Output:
2:44:12
